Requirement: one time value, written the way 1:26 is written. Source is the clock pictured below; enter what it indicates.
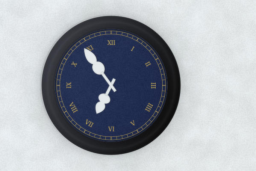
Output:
6:54
